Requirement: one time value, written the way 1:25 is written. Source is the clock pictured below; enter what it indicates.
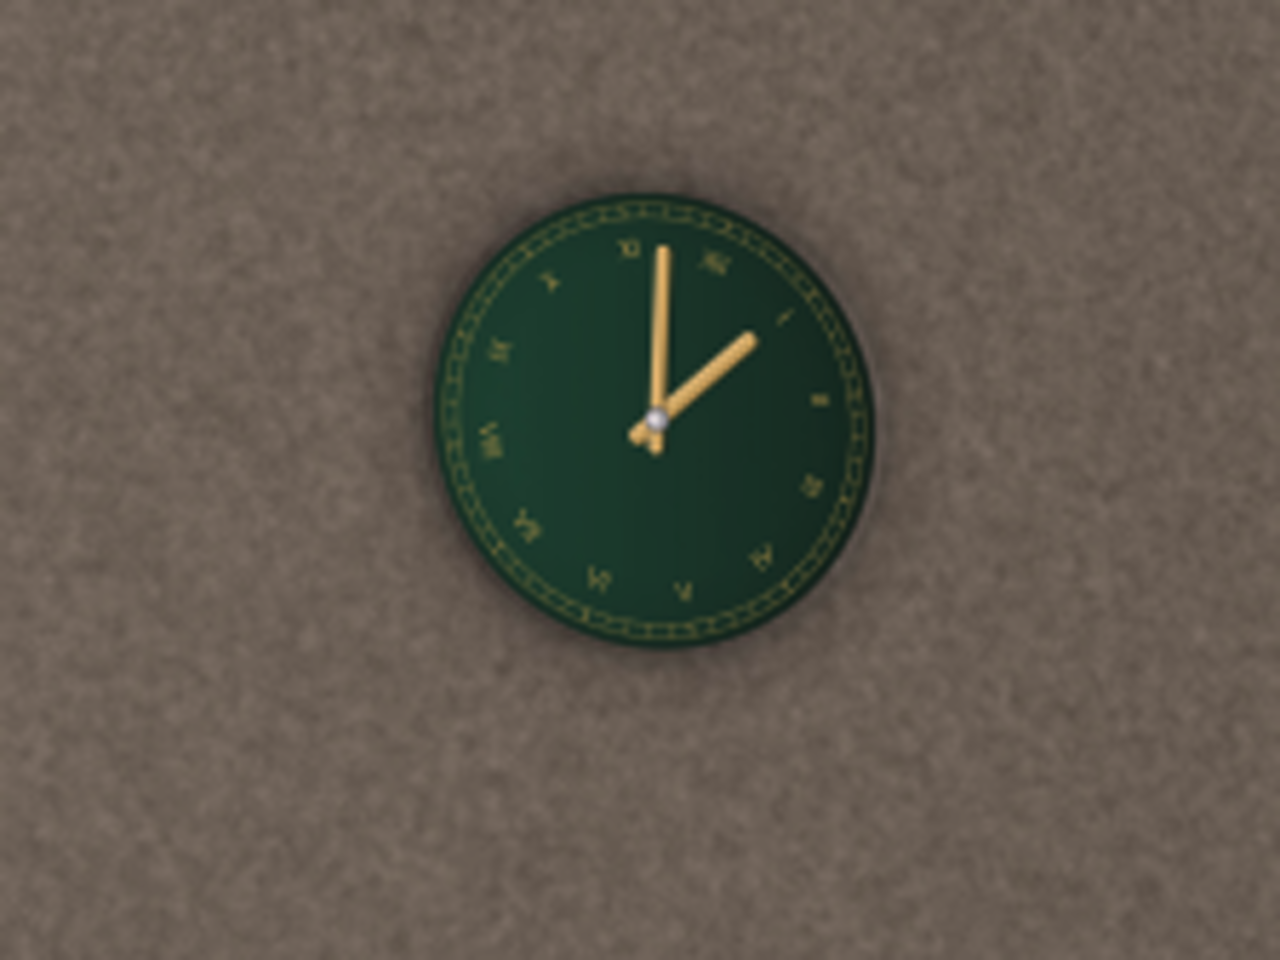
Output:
12:57
